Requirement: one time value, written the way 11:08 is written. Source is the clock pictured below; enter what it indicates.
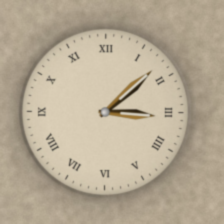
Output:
3:08
